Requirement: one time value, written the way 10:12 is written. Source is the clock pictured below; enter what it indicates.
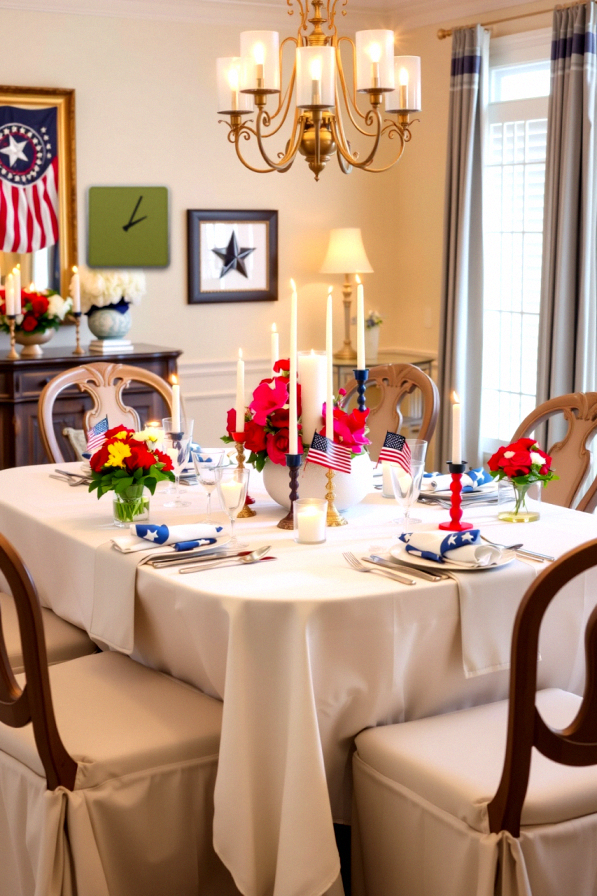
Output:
2:04
